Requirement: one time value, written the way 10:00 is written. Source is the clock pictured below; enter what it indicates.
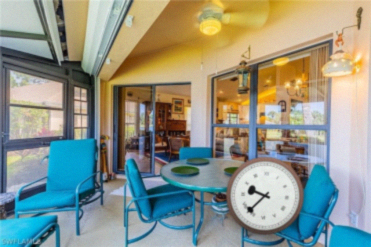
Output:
9:37
